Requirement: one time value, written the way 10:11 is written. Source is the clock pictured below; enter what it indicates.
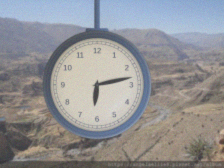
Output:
6:13
